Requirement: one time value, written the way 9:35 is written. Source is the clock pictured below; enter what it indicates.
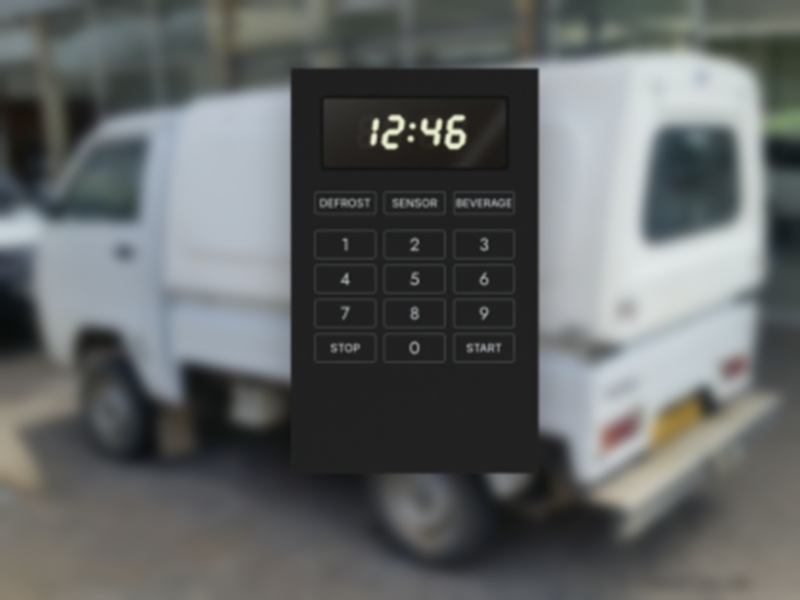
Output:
12:46
